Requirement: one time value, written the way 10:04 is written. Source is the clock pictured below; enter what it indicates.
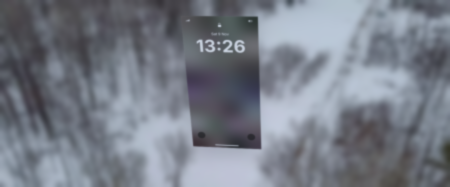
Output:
13:26
